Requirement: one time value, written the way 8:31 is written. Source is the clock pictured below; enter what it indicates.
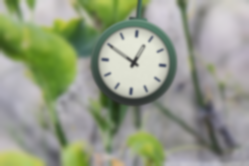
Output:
12:50
